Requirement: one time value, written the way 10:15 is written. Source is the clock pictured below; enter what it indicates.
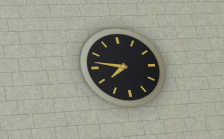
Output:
7:47
